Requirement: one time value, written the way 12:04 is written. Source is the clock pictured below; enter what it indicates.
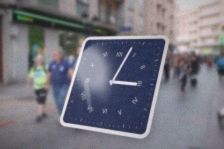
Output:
3:03
